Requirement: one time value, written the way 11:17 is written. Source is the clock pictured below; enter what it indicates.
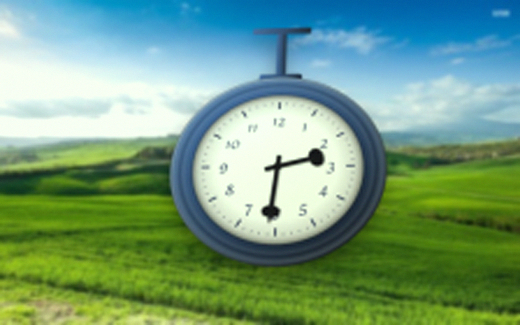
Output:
2:31
